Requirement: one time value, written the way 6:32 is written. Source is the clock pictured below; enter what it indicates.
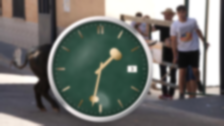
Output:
1:32
